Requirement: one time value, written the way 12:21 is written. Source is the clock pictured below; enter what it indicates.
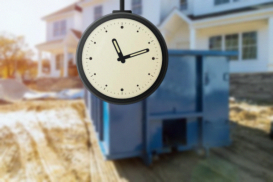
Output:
11:12
